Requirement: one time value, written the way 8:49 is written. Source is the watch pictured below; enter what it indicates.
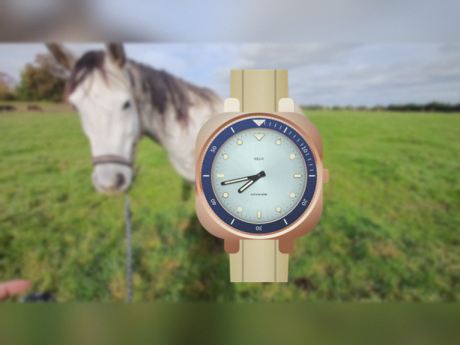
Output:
7:43
